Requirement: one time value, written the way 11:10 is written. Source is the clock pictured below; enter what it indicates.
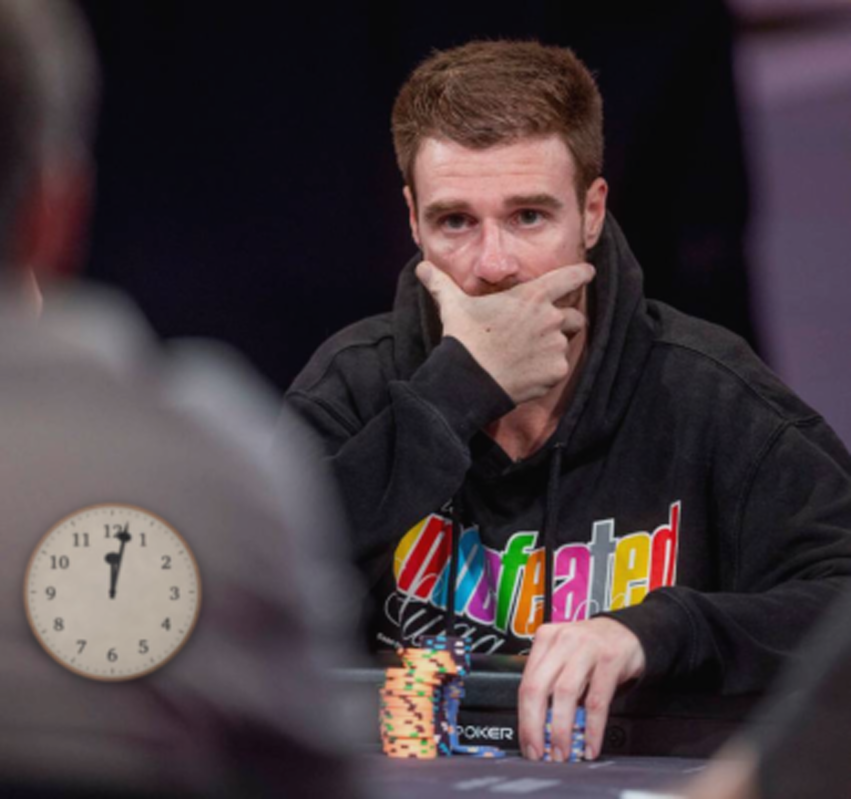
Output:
12:02
